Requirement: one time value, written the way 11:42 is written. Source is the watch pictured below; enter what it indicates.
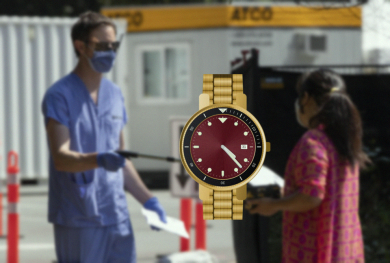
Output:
4:23
